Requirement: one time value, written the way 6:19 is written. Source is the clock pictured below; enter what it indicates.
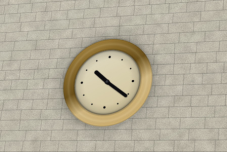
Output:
10:21
